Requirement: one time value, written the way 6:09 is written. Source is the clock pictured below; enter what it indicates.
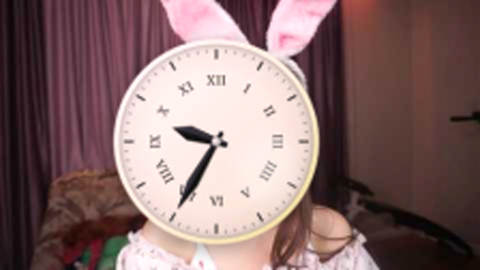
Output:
9:35
